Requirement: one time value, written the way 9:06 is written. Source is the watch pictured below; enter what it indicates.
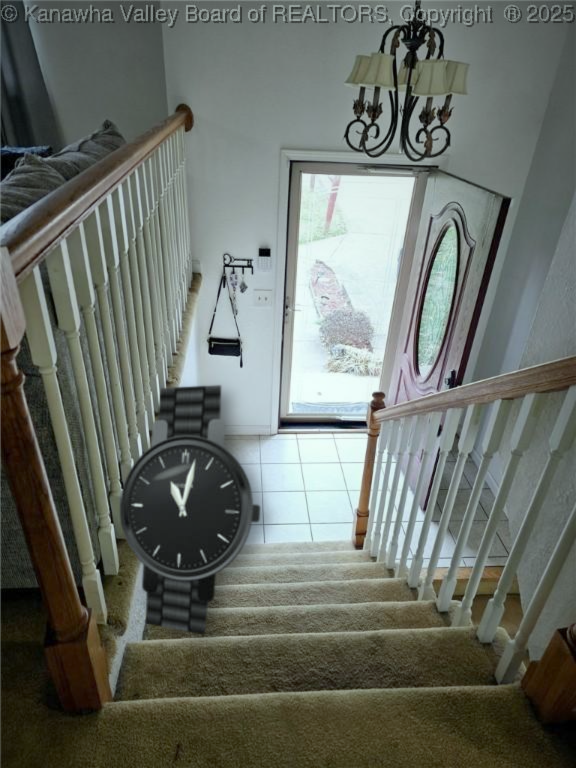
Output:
11:02
